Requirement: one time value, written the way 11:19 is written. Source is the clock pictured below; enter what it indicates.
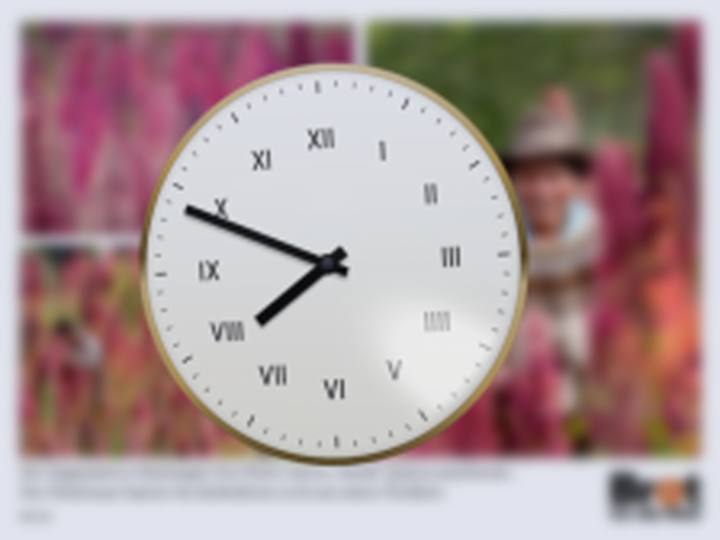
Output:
7:49
